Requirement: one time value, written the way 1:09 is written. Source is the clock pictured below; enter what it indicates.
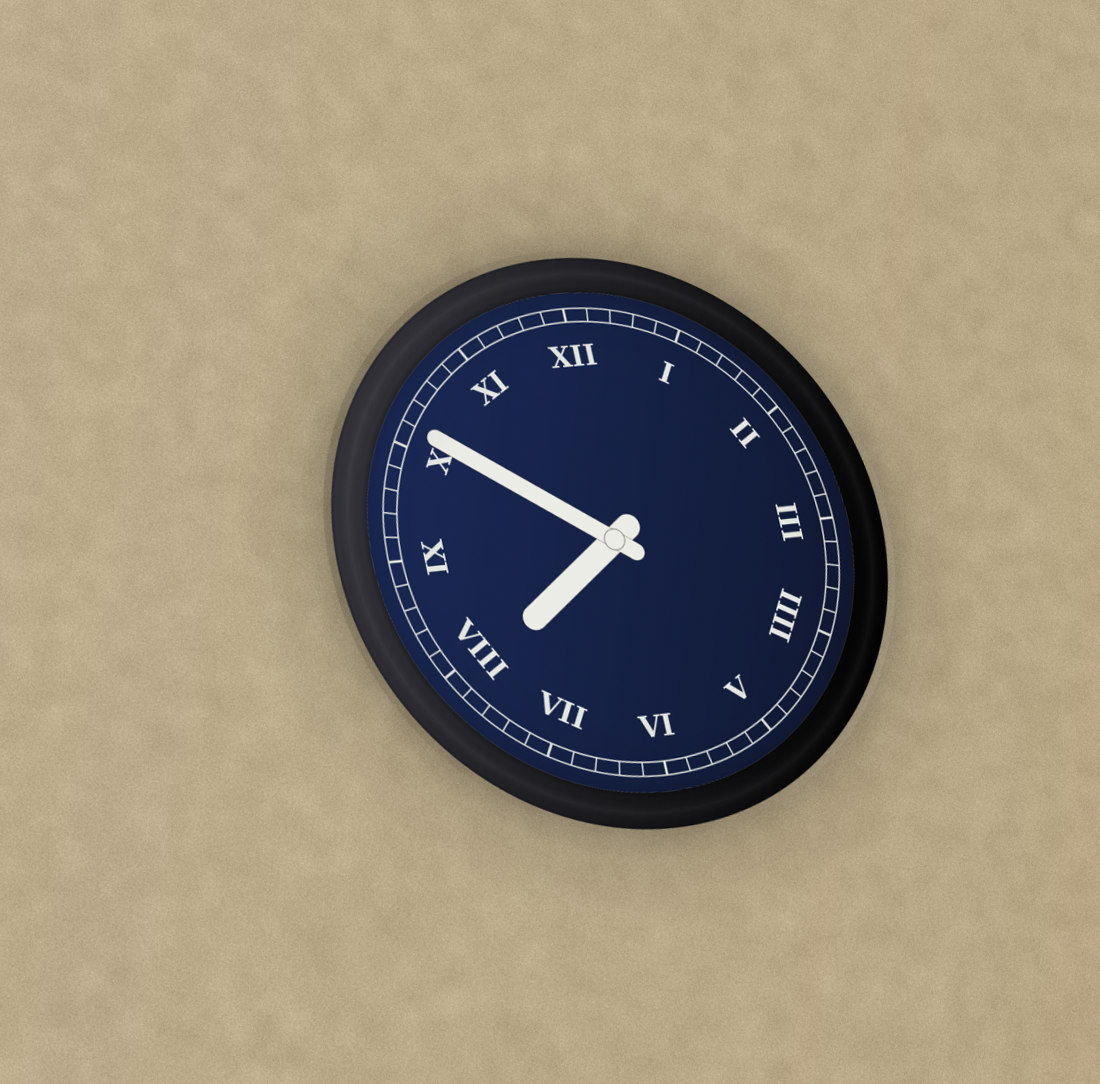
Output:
7:51
